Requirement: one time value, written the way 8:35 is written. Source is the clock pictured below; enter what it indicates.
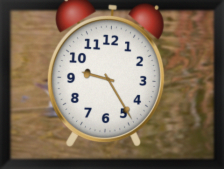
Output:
9:24
